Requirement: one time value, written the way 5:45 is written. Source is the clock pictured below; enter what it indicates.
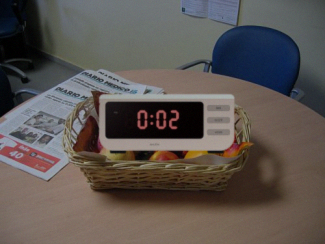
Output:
0:02
